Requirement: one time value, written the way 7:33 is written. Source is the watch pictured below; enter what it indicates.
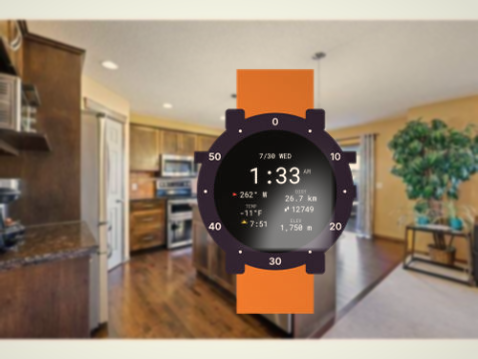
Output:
1:33
